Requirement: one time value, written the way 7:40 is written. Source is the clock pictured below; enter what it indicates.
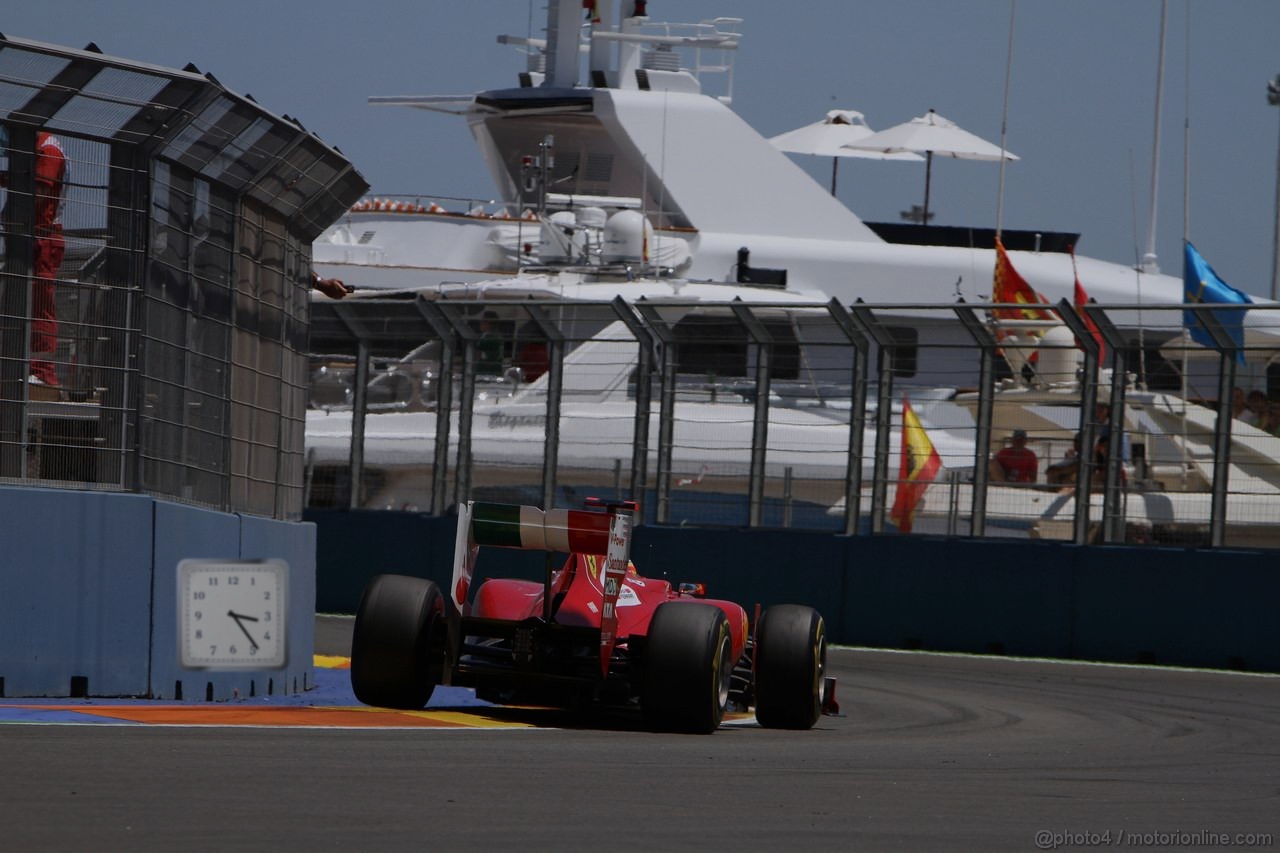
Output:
3:24
